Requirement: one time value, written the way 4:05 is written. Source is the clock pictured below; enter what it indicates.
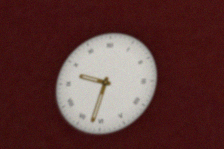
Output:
9:32
